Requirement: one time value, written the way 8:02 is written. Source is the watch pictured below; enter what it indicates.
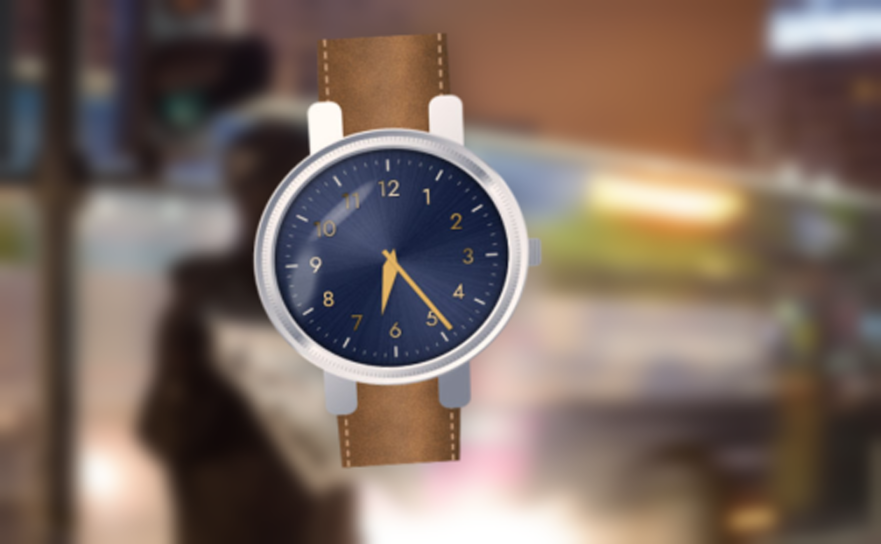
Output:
6:24
